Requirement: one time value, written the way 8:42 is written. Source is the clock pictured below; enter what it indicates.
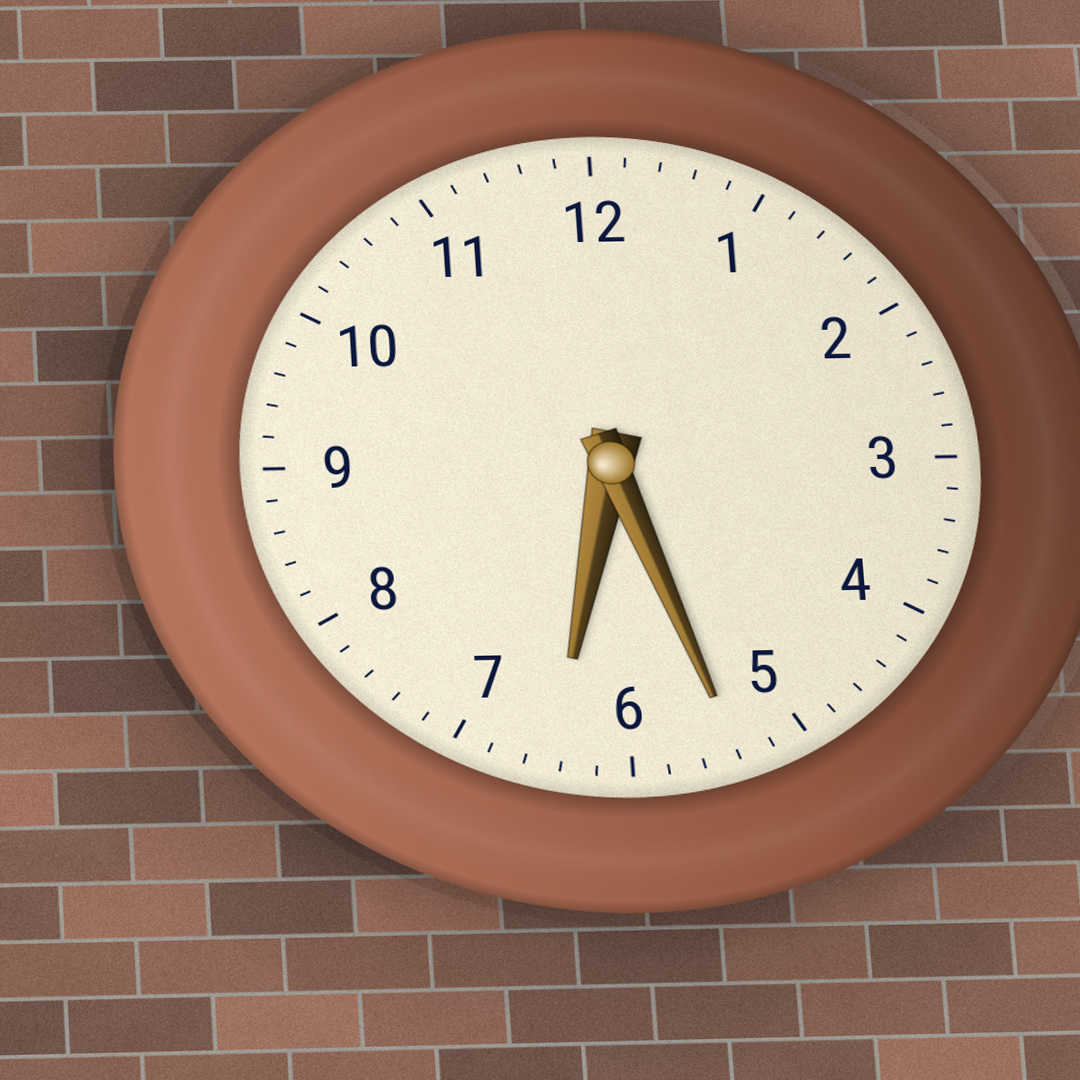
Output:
6:27
